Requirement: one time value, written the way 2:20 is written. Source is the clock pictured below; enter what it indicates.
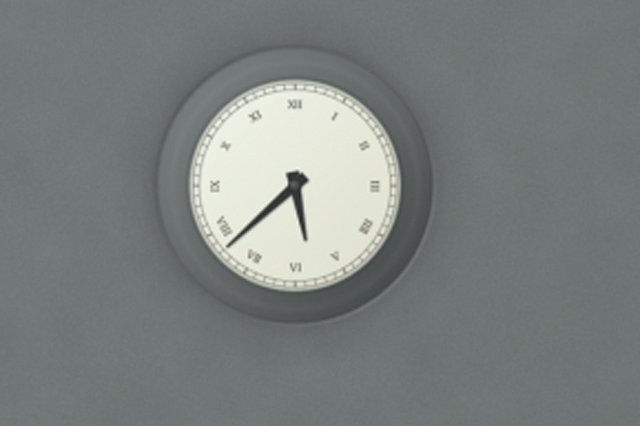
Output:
5:38
